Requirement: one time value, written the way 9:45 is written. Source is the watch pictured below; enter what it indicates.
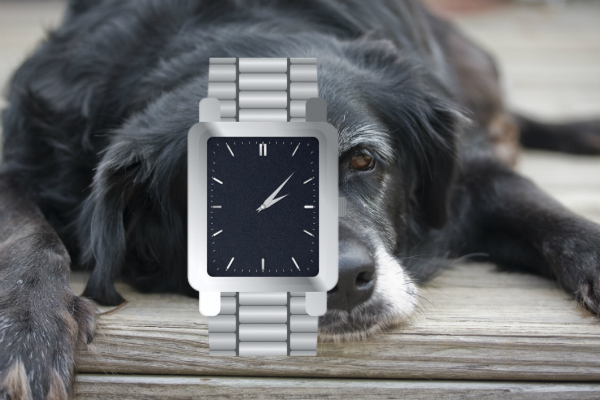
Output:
2:07
